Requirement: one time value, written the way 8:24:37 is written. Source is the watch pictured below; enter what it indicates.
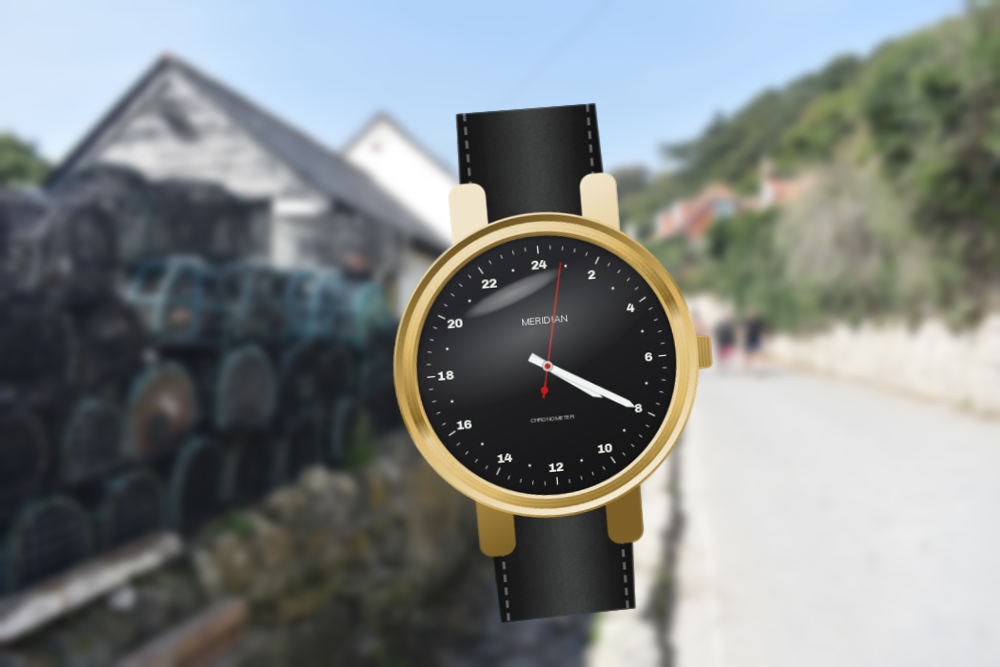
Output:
8:20:02
